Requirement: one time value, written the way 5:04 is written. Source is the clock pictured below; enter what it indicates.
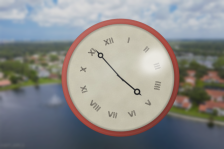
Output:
4:56
